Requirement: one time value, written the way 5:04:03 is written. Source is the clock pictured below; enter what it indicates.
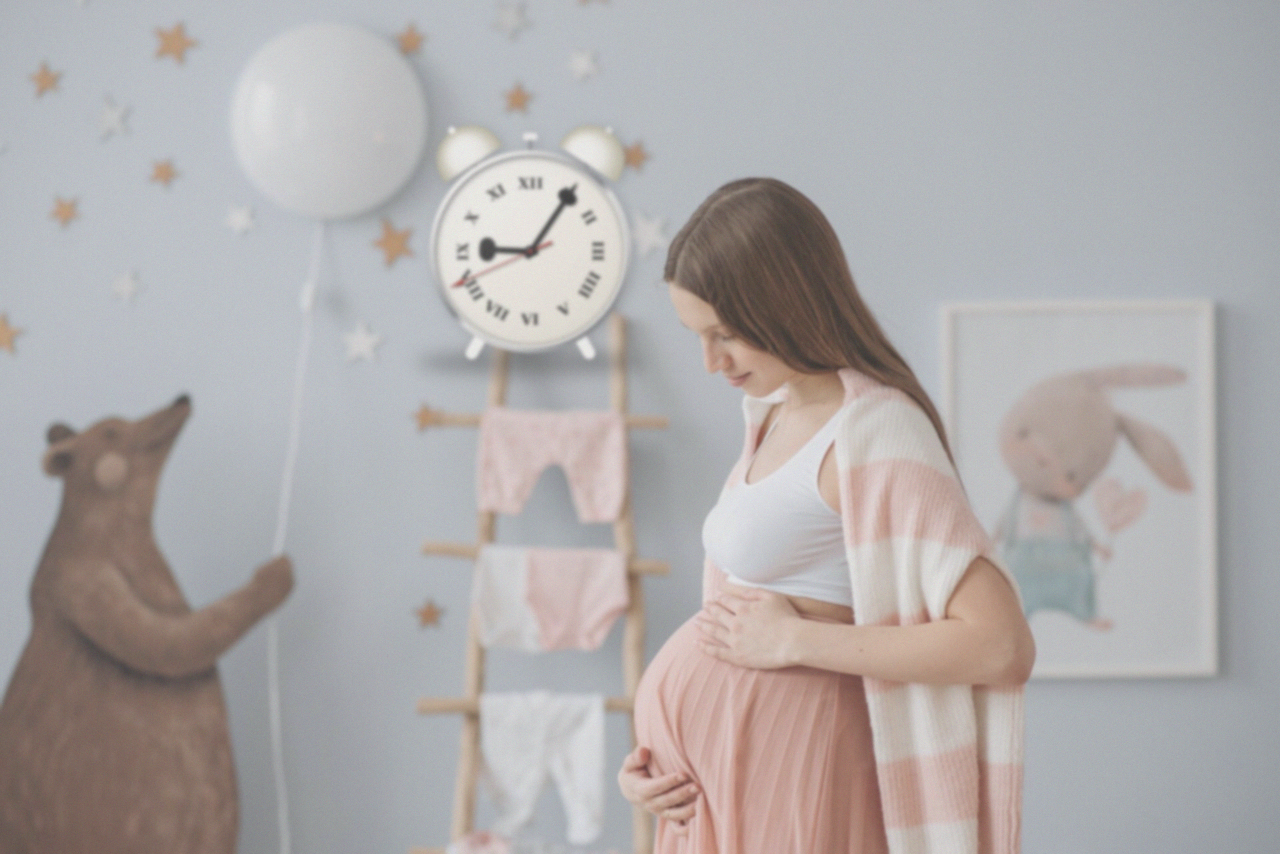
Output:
9:05:41
